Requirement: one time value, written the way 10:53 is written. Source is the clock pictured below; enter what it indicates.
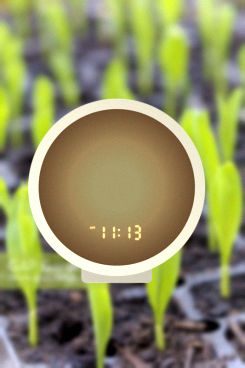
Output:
11:13
